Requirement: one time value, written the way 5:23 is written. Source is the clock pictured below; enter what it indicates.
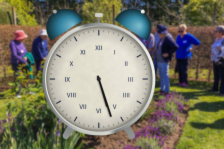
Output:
5:27
